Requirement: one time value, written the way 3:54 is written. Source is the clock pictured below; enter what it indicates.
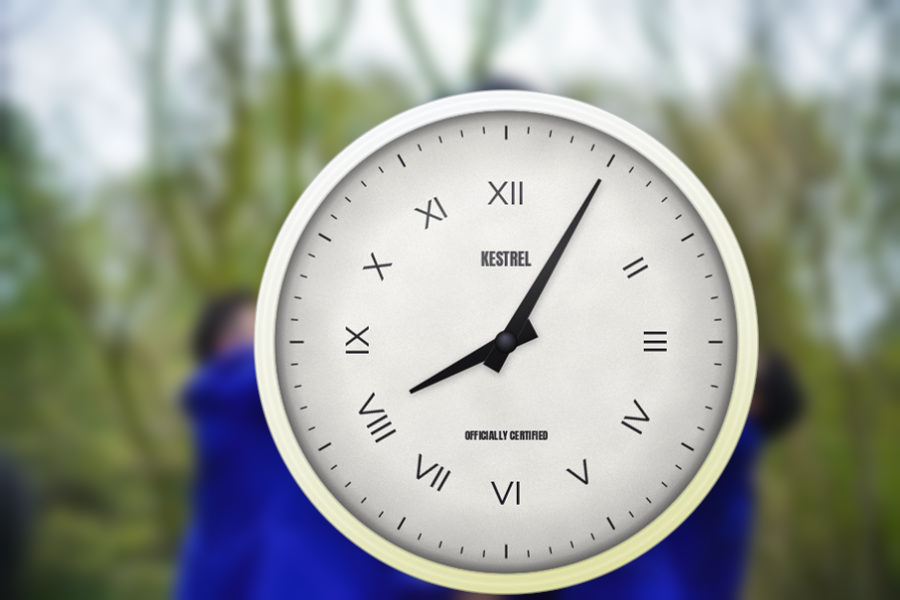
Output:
8:05
